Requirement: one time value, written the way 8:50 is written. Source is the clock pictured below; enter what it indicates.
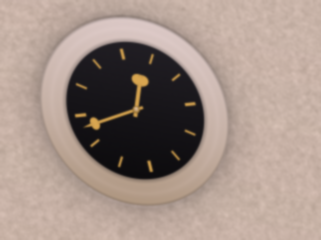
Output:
12:43
